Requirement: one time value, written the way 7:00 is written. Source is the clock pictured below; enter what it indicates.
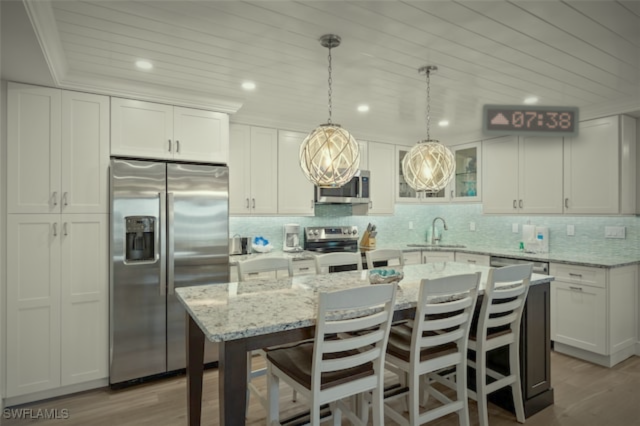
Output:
7:38
